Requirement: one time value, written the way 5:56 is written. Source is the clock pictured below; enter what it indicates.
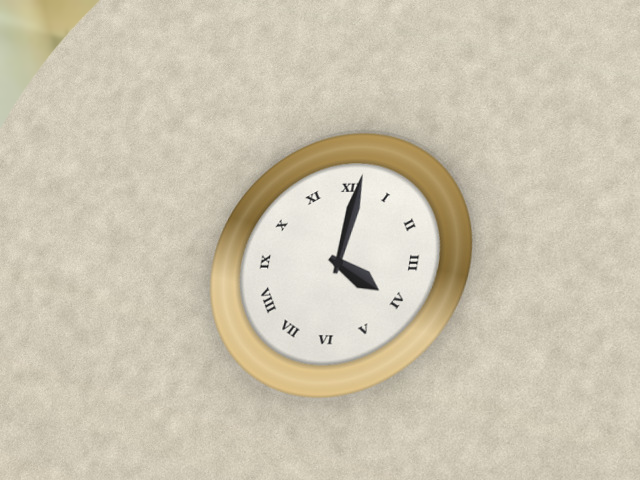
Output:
4:01
